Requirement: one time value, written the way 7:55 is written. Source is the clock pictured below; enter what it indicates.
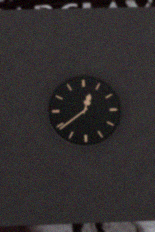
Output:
12:39
